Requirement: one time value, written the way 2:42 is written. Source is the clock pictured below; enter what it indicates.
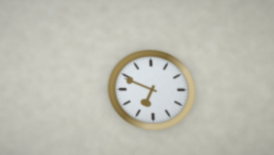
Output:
6:49
